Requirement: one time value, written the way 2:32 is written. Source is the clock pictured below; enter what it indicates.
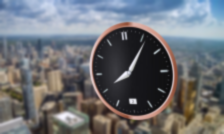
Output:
8:06
